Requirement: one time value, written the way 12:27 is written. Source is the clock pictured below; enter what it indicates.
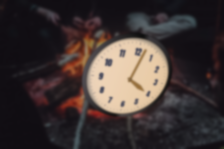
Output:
4:02
